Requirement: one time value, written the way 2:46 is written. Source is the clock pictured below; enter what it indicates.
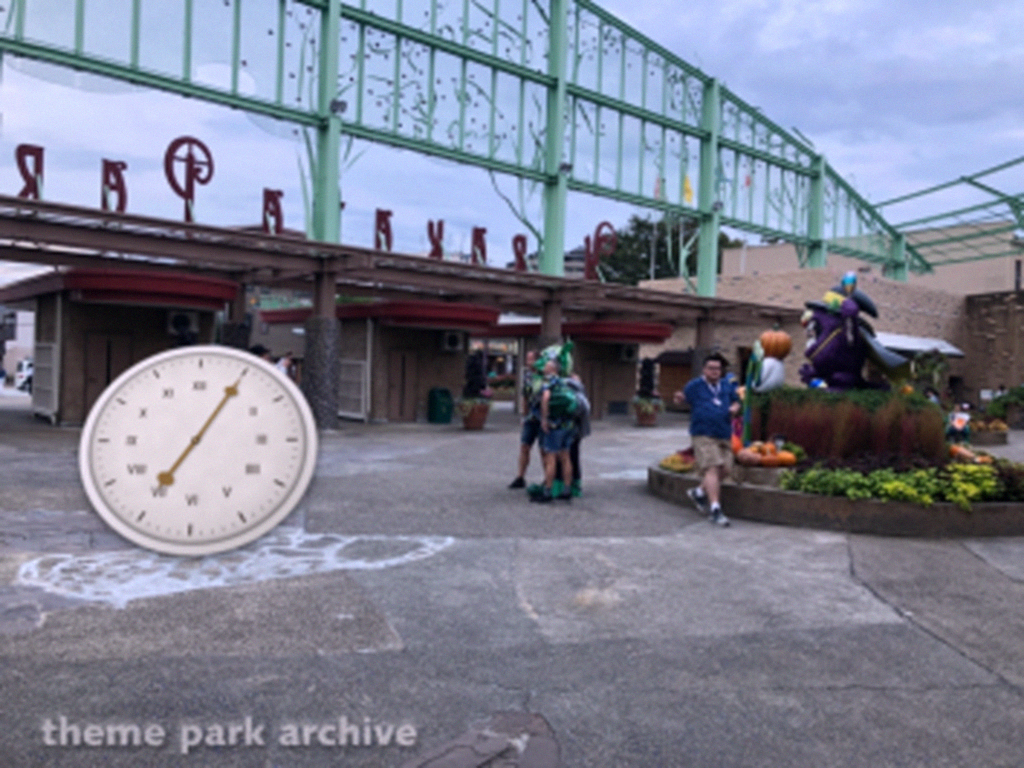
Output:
7:05
